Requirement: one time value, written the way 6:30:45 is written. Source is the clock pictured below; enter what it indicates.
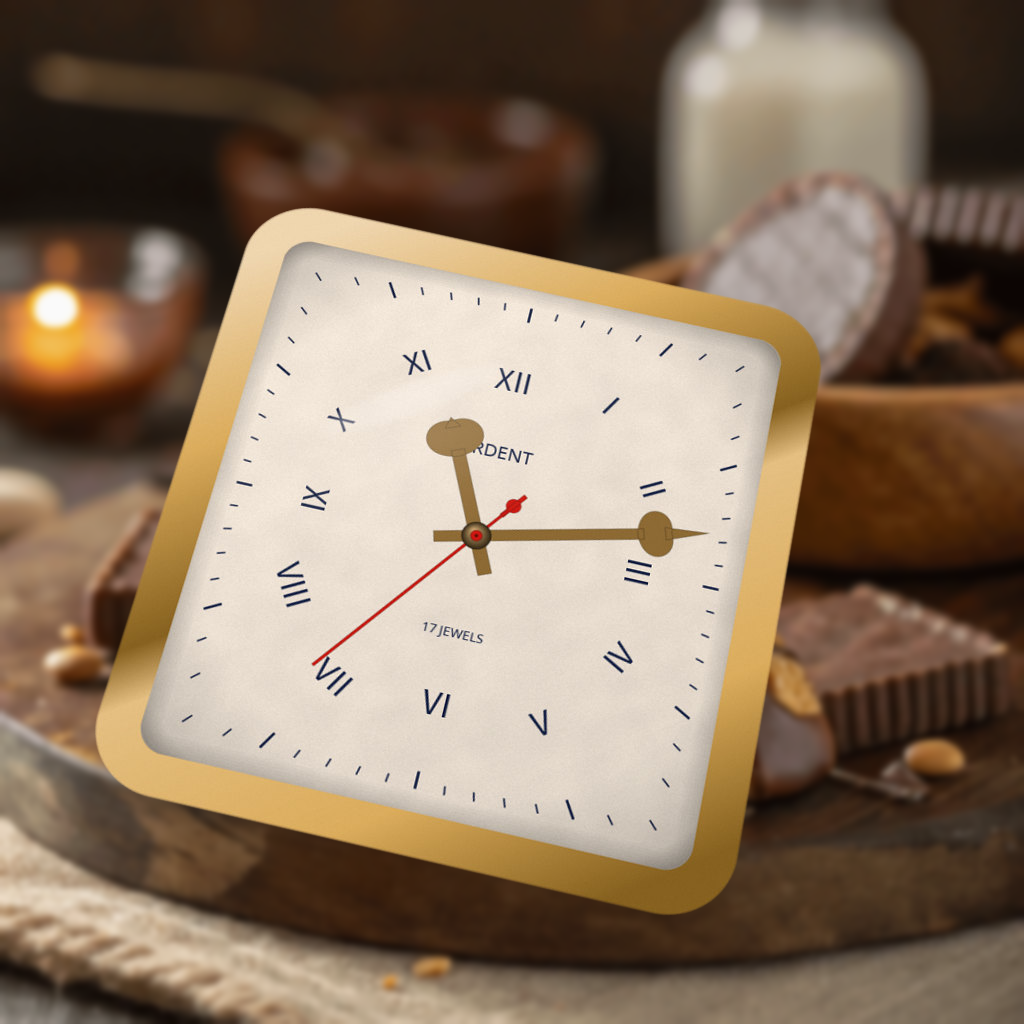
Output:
11:12:36
